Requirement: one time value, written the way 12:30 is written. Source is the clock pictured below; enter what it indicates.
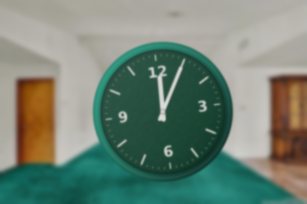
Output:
12:05
